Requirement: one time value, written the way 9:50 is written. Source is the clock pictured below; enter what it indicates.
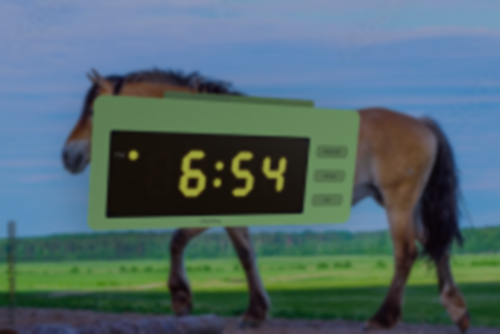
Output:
6:54
